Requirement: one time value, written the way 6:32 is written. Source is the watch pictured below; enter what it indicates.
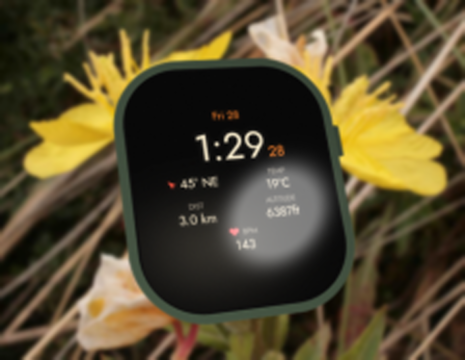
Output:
1:29
